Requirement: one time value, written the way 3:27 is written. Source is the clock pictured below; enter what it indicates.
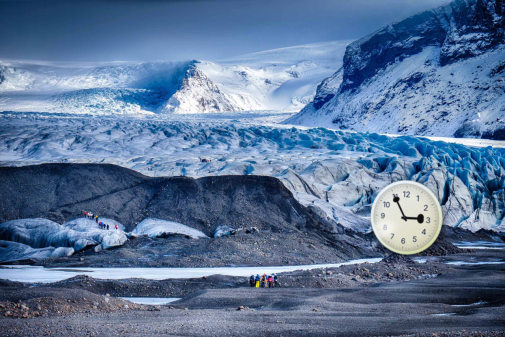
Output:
2:55
